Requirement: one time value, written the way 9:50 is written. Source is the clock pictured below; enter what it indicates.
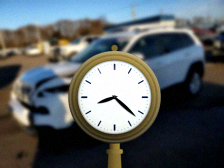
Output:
8:22
